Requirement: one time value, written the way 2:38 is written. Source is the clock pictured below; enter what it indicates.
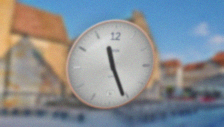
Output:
11:26
